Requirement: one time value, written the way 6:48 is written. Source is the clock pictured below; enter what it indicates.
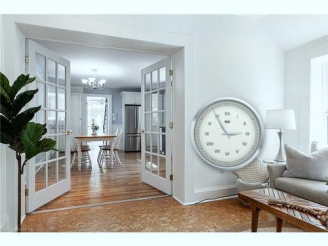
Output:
2:55
